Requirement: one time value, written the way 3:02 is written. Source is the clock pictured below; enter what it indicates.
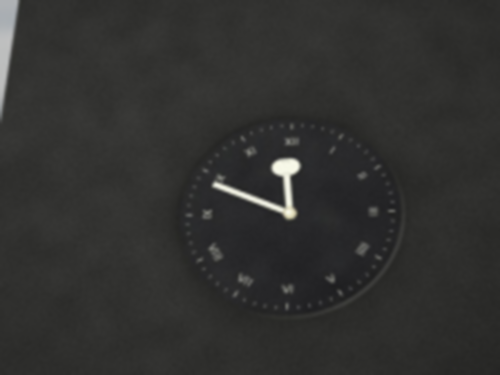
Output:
11:49
